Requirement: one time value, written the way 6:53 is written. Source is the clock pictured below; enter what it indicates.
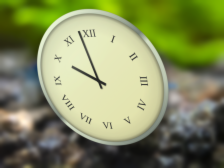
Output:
9:58
